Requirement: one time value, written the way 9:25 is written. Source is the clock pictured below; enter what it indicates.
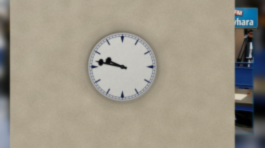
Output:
9:47
